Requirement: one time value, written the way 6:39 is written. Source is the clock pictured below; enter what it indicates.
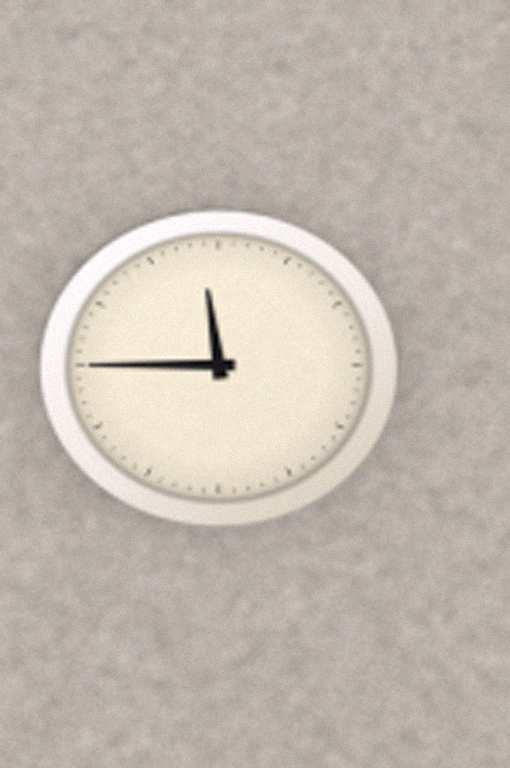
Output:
11:45
